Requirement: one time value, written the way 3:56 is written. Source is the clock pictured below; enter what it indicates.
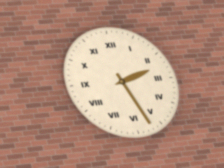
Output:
2:27
